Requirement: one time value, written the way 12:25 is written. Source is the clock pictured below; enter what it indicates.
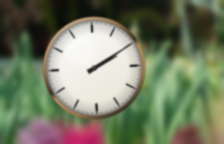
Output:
2:10
